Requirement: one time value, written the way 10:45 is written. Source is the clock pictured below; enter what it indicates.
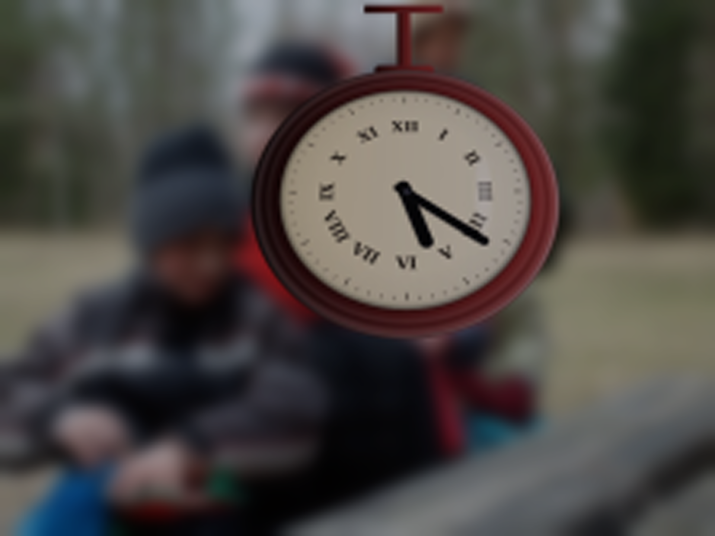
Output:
5:21
